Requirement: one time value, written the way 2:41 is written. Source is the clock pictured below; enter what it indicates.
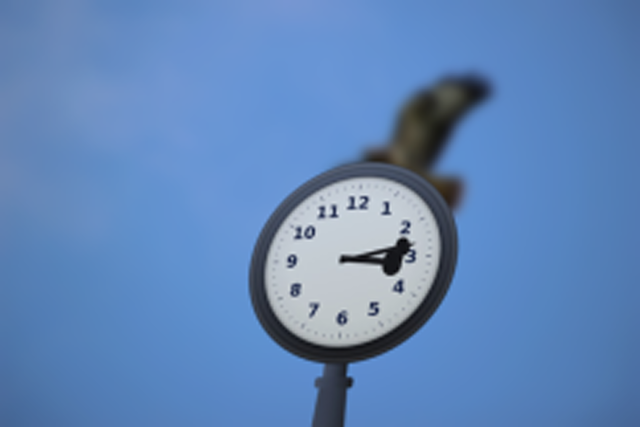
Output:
3:13
